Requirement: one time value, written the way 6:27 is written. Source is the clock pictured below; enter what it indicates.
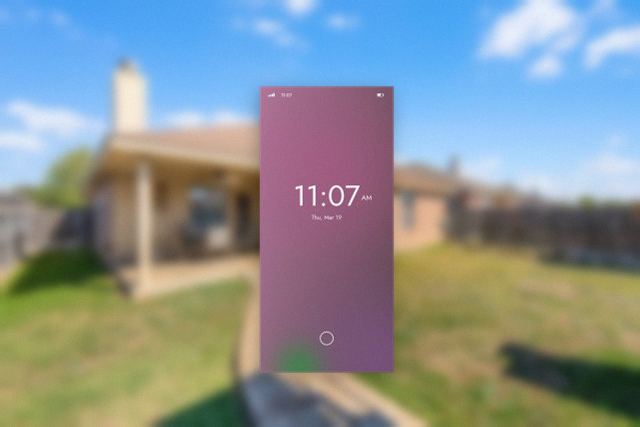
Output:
11:07
